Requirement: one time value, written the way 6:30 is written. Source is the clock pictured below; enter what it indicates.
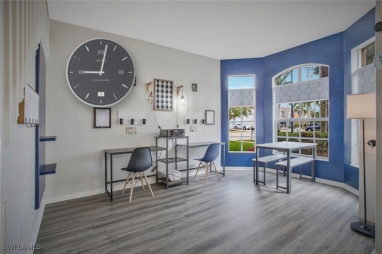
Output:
9:02
